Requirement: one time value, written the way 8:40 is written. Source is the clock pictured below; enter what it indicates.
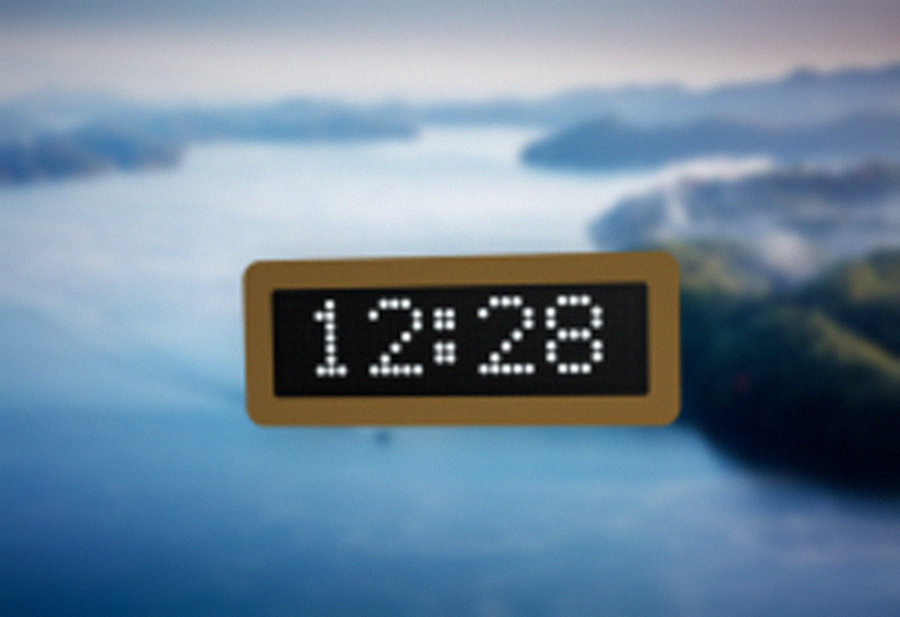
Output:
12:28
